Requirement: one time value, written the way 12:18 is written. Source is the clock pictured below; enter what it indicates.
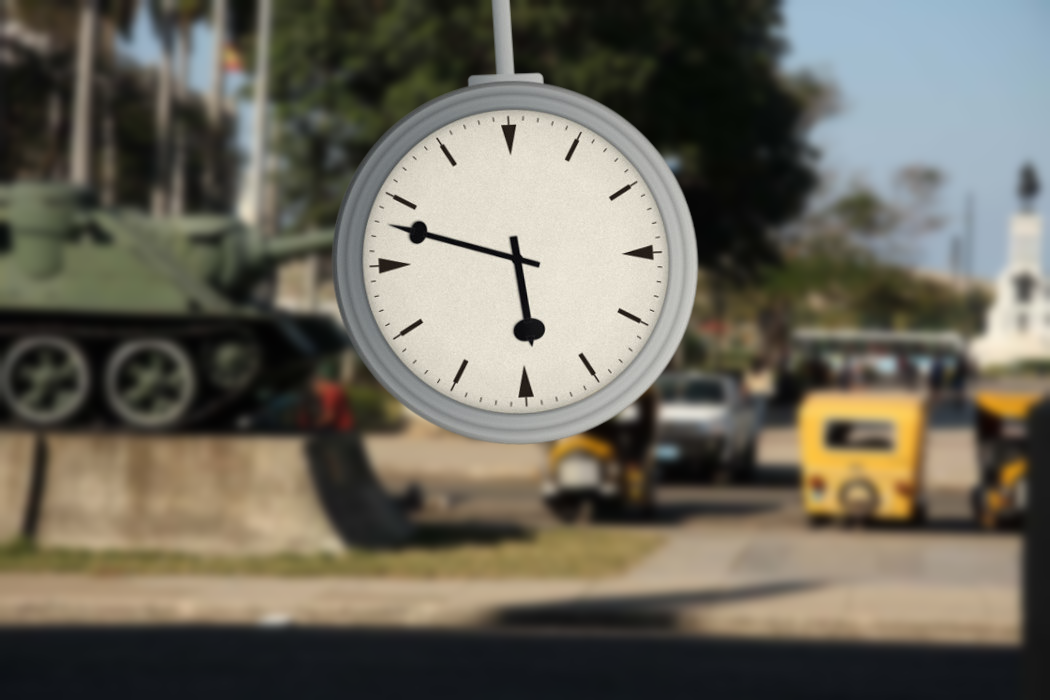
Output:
5:48
